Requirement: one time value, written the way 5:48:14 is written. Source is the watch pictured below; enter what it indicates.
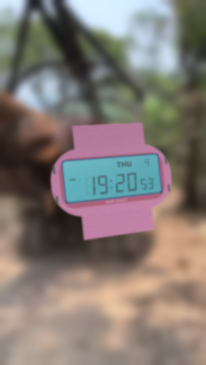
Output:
19:20:53
